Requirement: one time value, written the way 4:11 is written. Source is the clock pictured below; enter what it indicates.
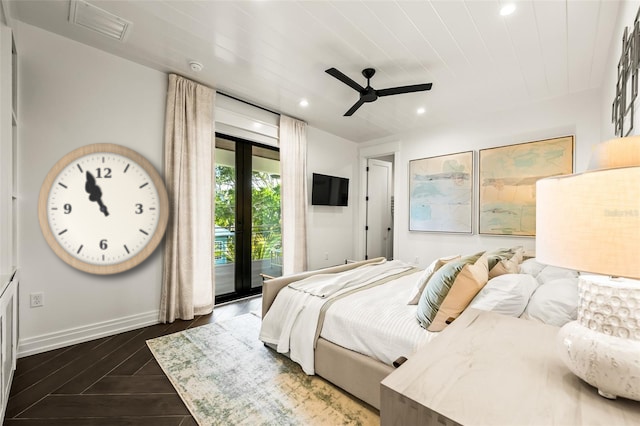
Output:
10:56
